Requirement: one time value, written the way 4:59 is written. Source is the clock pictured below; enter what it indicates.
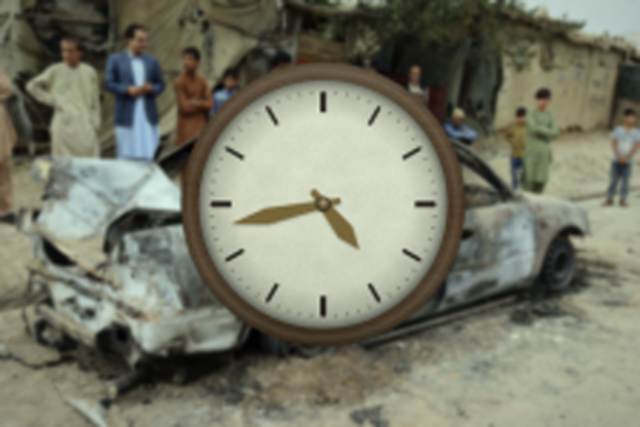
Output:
4:43
